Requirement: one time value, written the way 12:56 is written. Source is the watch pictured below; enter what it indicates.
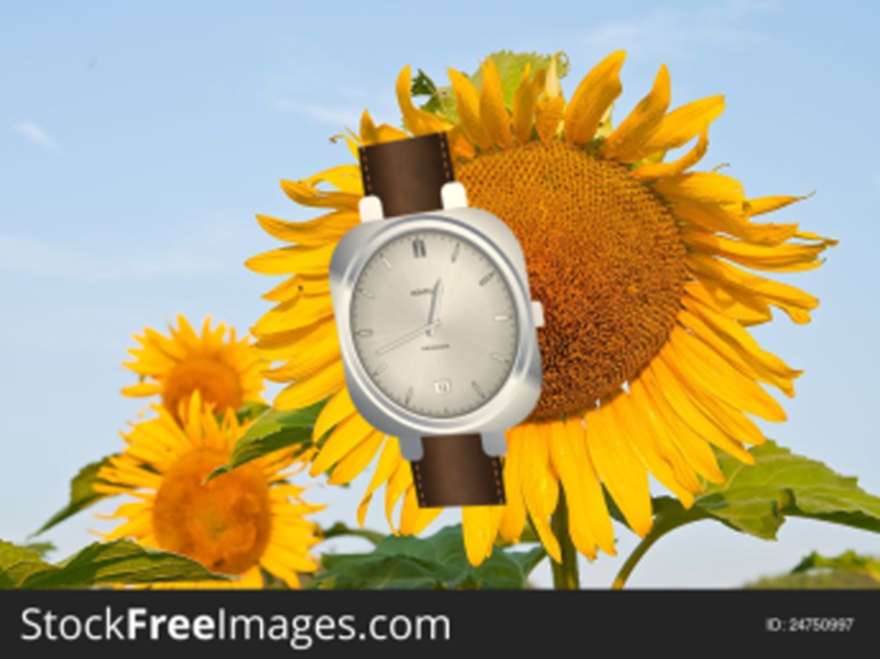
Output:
12:42
